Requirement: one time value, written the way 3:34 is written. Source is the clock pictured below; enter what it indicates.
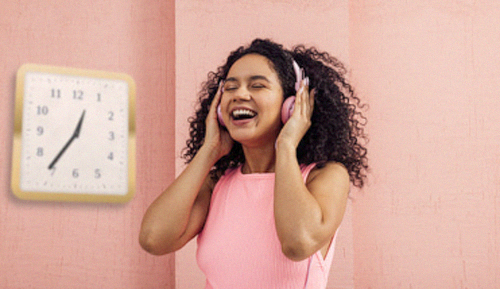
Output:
12:36
